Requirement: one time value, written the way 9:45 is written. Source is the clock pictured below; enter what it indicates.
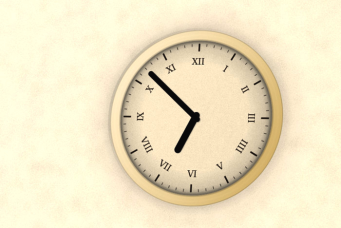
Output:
6:52
